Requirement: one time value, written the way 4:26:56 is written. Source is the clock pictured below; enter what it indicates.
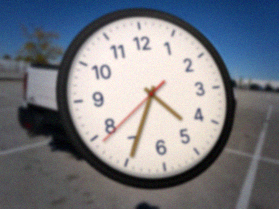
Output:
4:34:39
